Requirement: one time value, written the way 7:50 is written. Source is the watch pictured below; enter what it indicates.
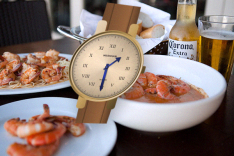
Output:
1:30
